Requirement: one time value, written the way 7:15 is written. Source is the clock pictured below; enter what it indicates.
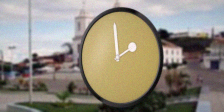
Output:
1:59
